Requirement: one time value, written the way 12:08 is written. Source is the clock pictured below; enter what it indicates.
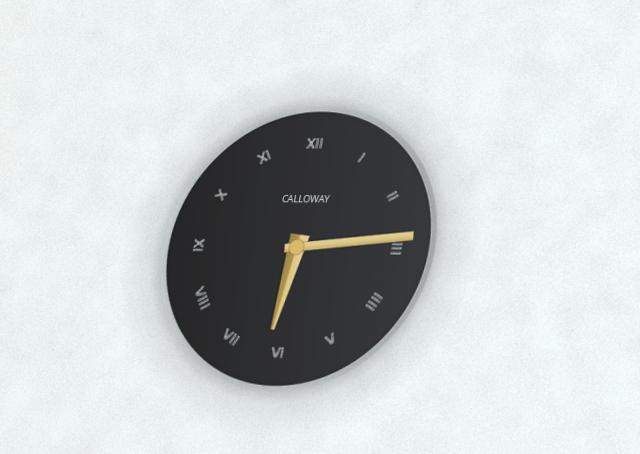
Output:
6:14
